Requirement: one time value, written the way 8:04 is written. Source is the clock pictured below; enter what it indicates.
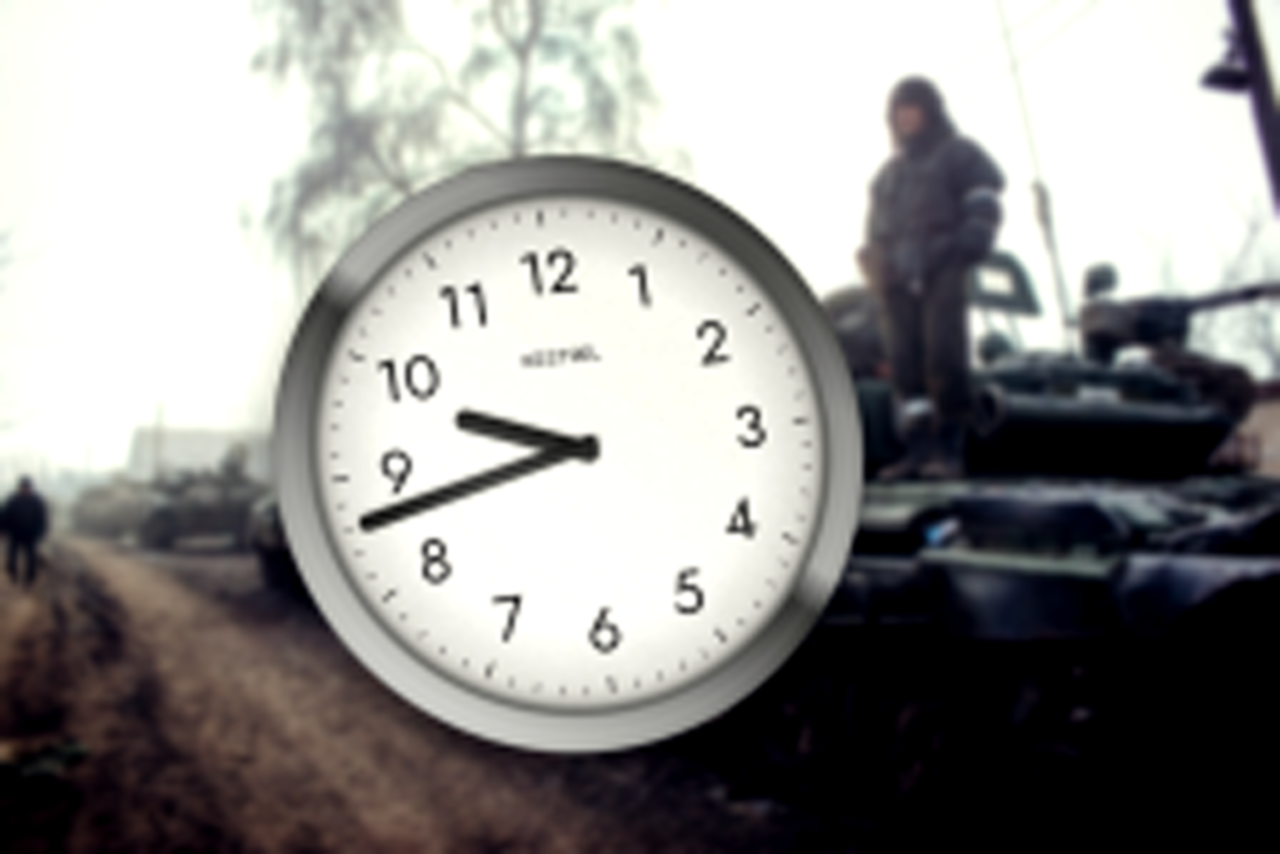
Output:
9:43
